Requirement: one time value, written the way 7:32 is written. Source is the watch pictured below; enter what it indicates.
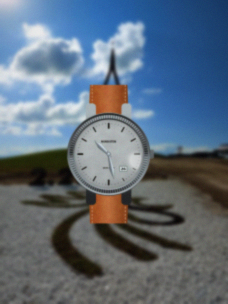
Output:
10:28
